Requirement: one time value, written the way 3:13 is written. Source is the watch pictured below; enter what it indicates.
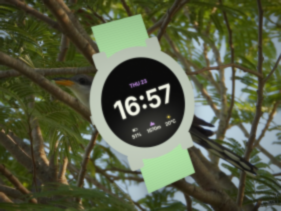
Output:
16:57
